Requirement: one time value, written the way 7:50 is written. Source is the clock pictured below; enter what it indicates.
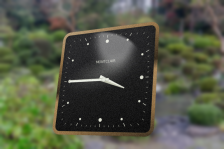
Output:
3:45
